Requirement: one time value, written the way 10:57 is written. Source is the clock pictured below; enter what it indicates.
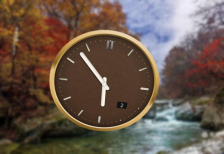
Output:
5:53
